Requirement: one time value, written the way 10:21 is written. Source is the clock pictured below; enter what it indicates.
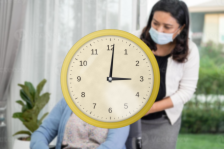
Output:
3:01
